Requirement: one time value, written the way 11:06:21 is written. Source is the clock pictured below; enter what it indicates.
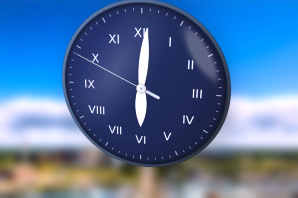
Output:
6:00:49
